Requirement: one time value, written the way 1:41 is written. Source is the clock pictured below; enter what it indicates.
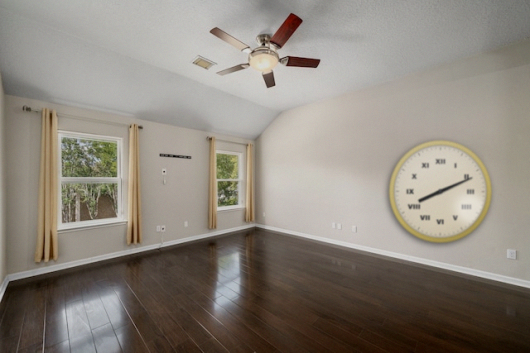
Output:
8:11
